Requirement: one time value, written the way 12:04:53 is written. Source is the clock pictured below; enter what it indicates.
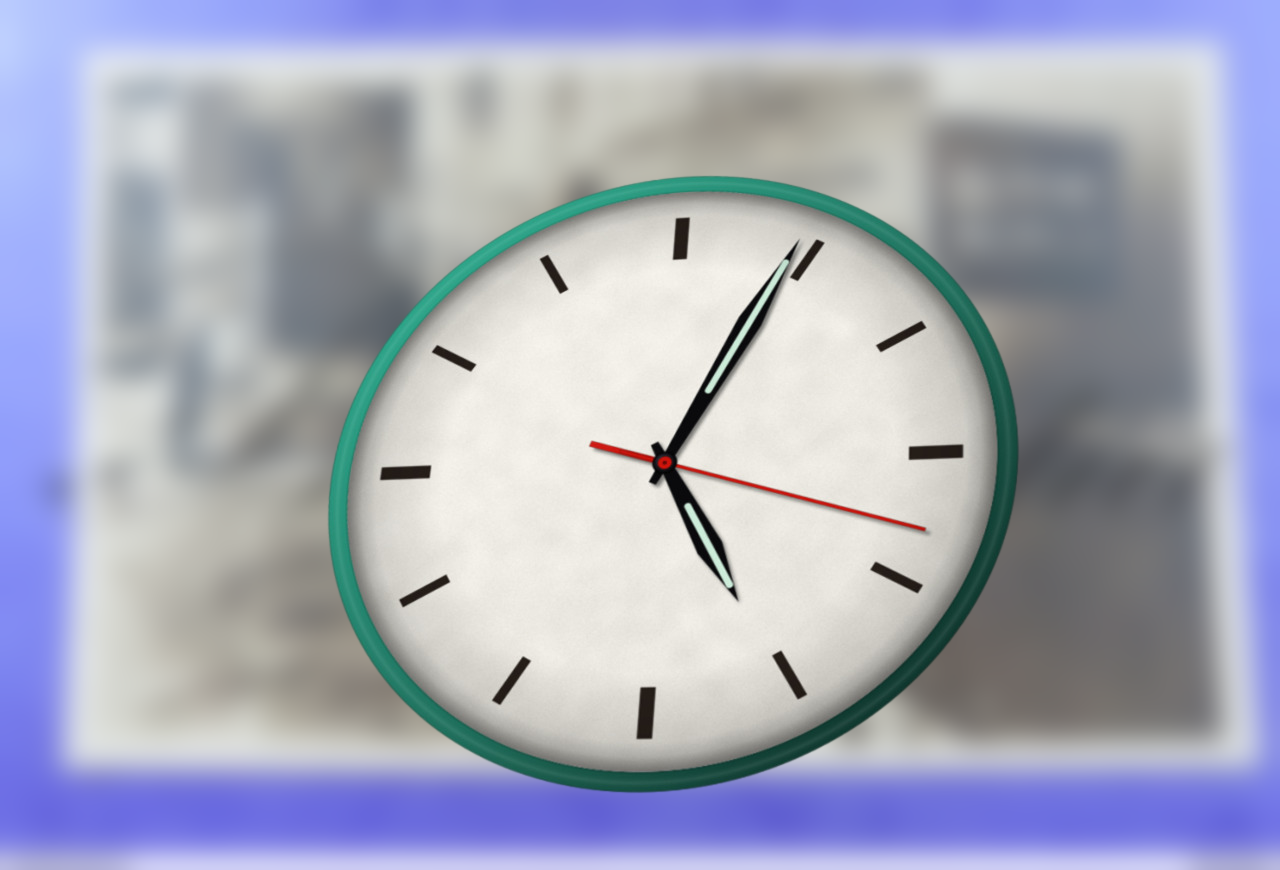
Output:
5:04:18
